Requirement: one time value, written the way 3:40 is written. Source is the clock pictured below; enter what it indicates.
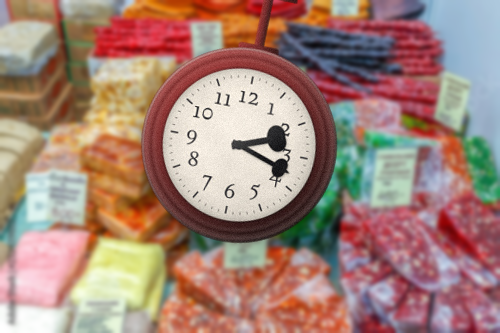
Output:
2:18
